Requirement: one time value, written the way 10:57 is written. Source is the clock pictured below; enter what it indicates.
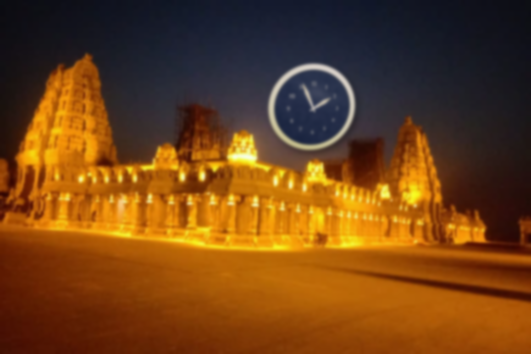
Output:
1:56
